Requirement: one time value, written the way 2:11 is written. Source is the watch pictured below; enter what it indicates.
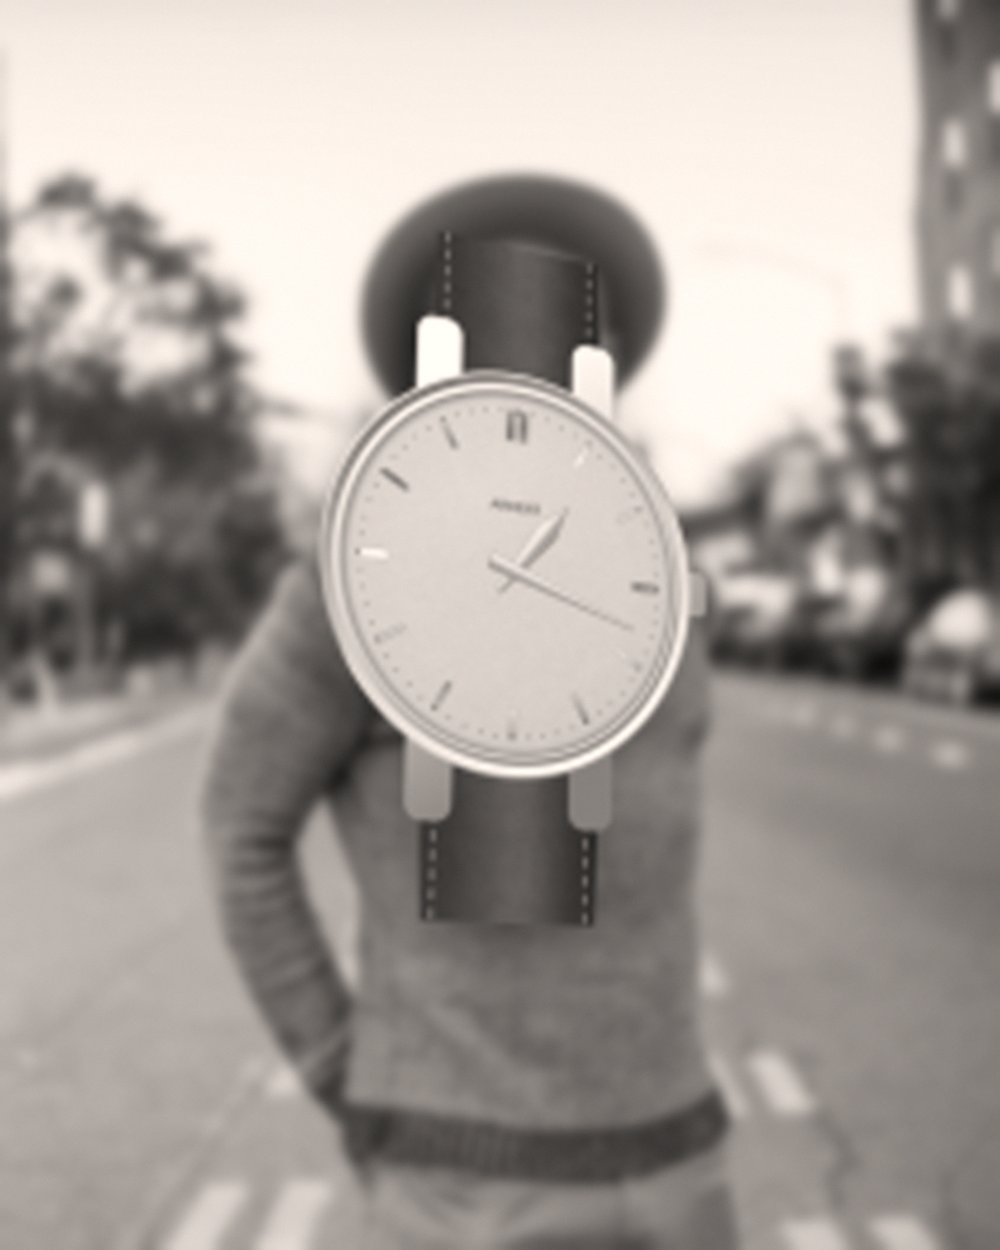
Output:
1:18
